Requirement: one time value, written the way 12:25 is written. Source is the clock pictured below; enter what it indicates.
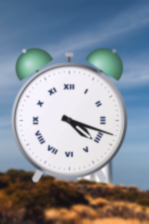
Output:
4:18
